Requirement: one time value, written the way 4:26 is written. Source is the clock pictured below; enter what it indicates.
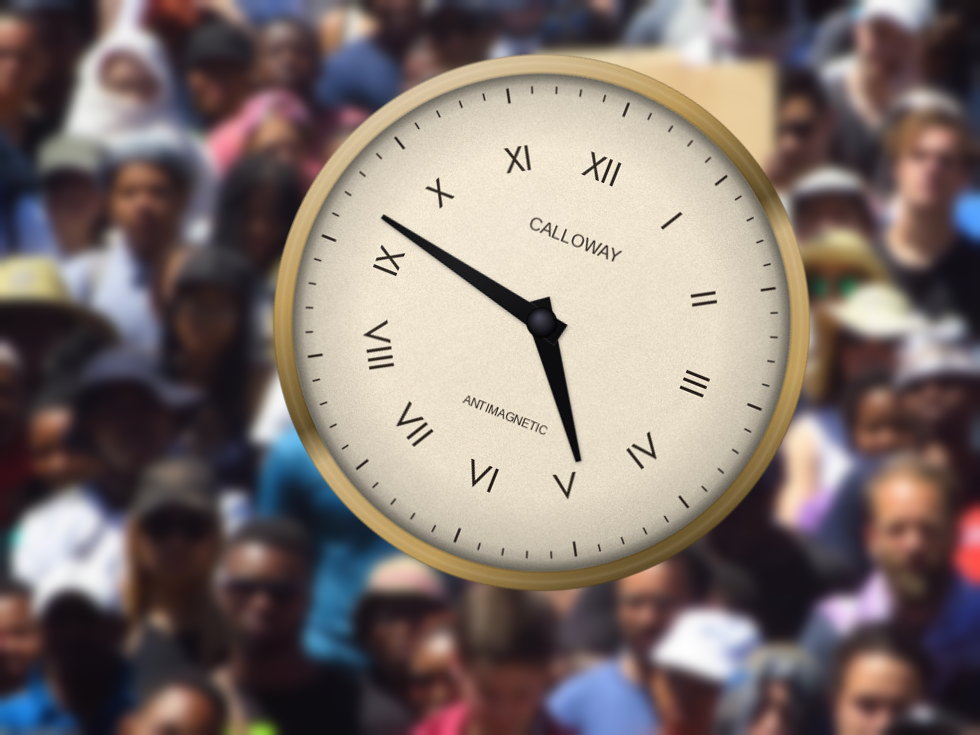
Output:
4:47
